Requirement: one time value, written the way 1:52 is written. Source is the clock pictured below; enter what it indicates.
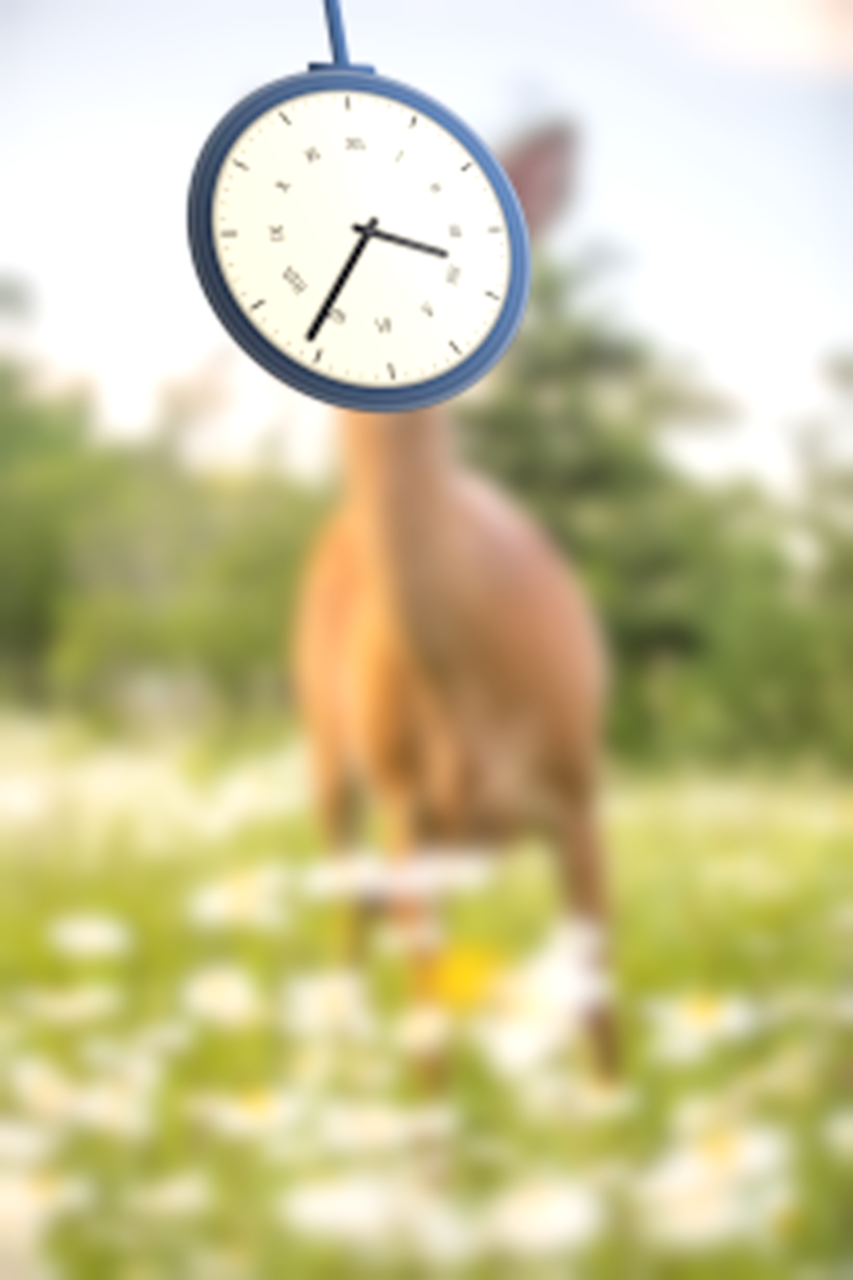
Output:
3:36
